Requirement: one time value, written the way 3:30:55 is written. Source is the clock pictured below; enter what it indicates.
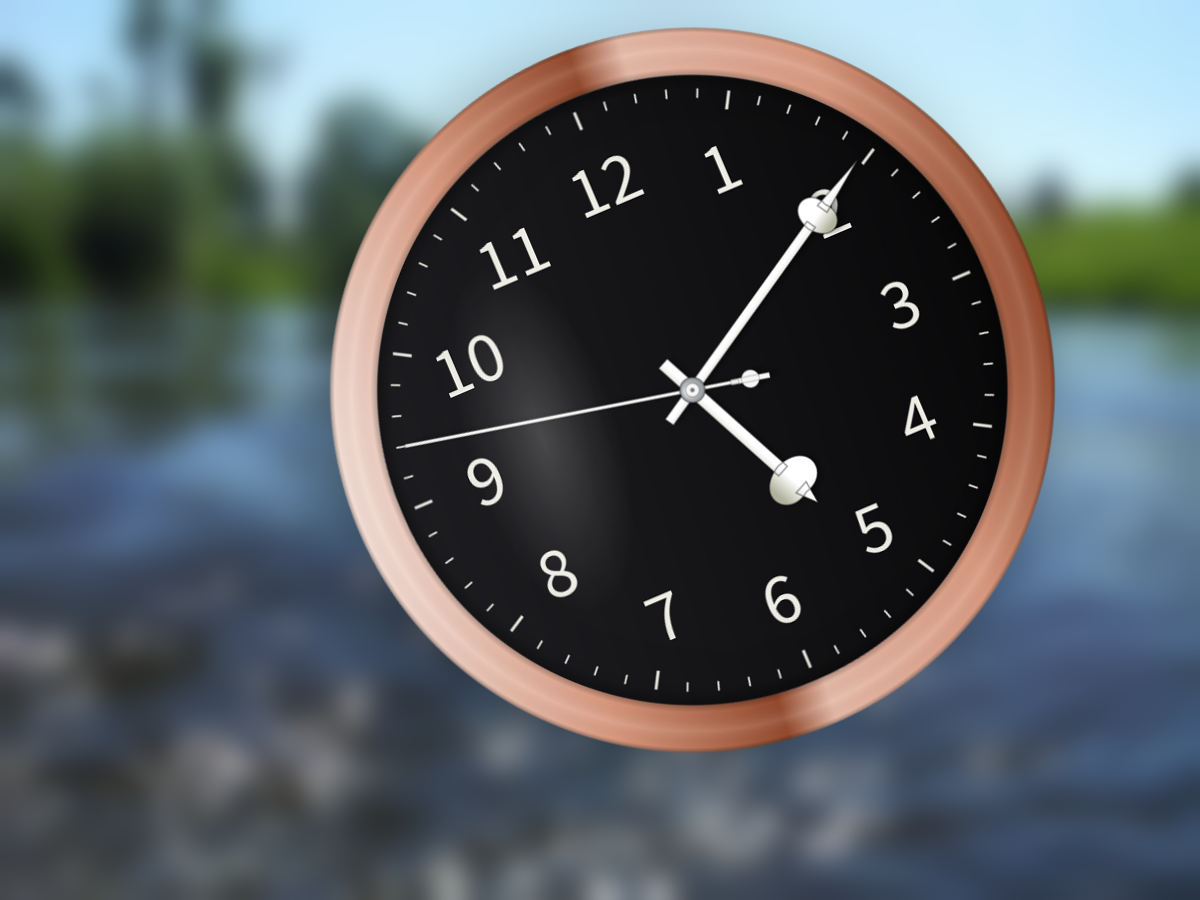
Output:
5:09:47
